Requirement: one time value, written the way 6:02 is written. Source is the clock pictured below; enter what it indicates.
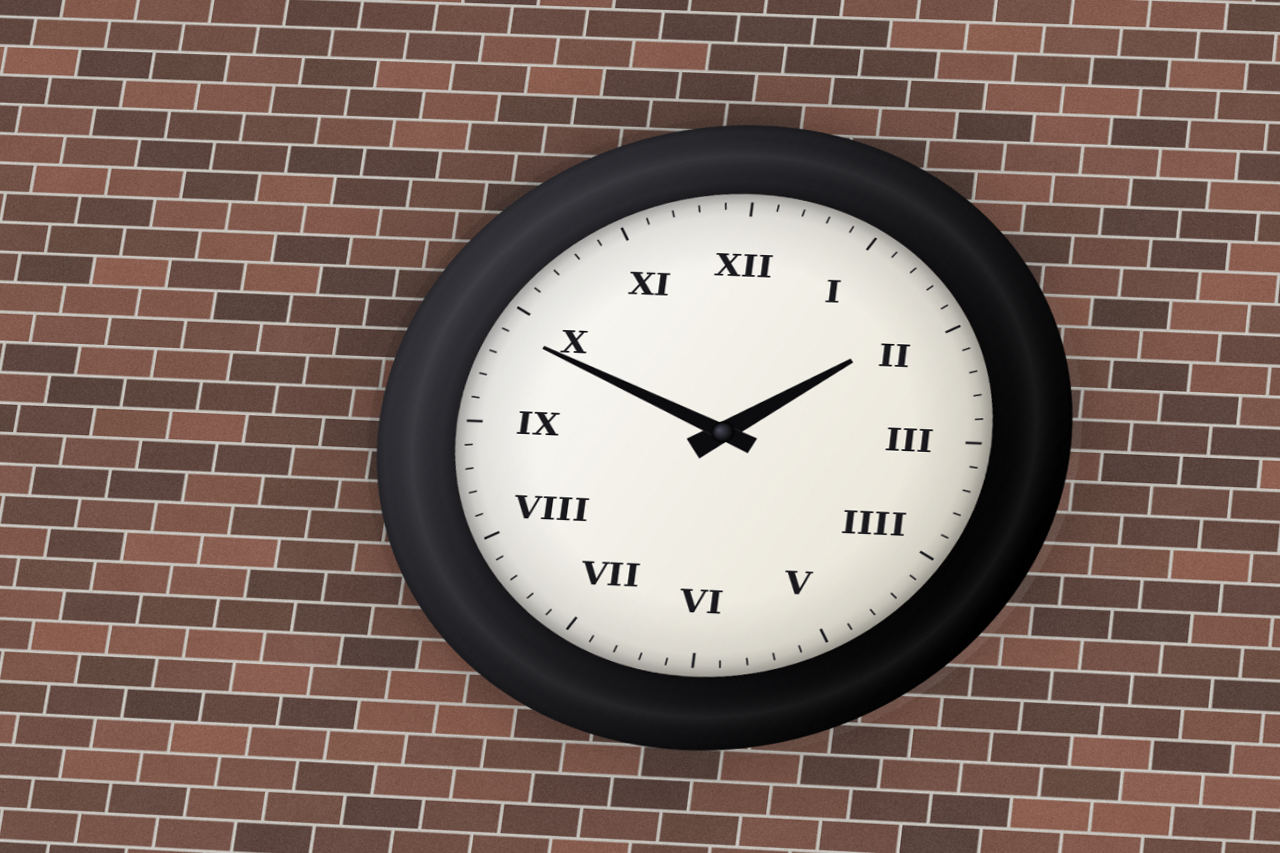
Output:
1:49
